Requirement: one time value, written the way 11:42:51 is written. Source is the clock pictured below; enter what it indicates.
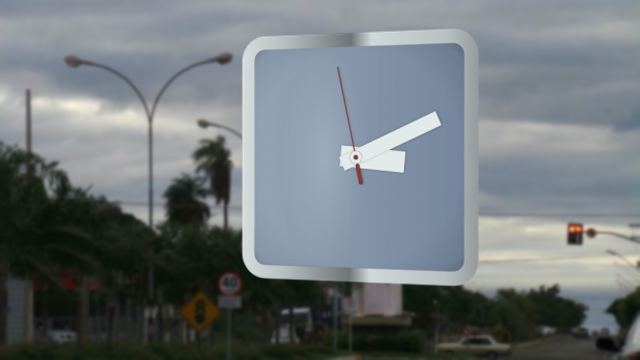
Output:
3:10:58
